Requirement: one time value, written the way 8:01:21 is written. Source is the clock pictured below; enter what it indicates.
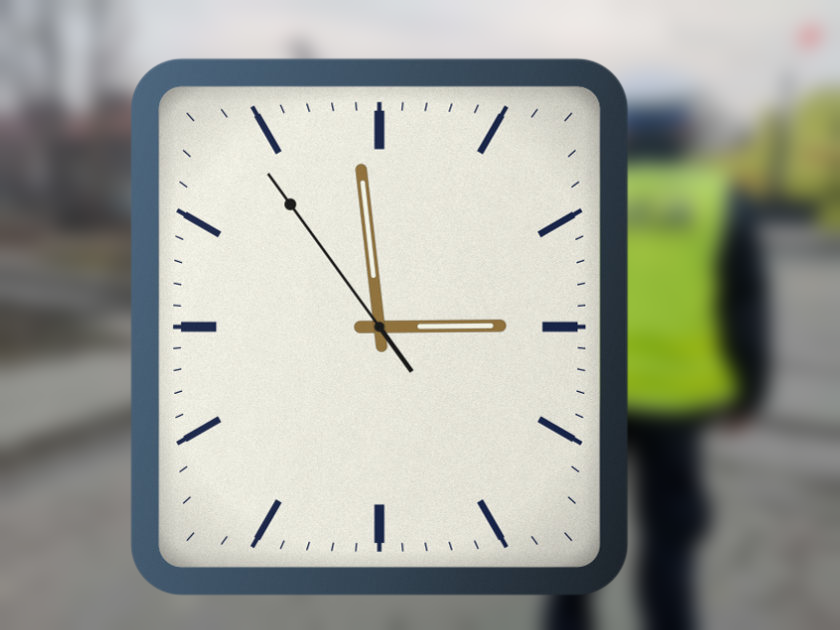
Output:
2:58:54
